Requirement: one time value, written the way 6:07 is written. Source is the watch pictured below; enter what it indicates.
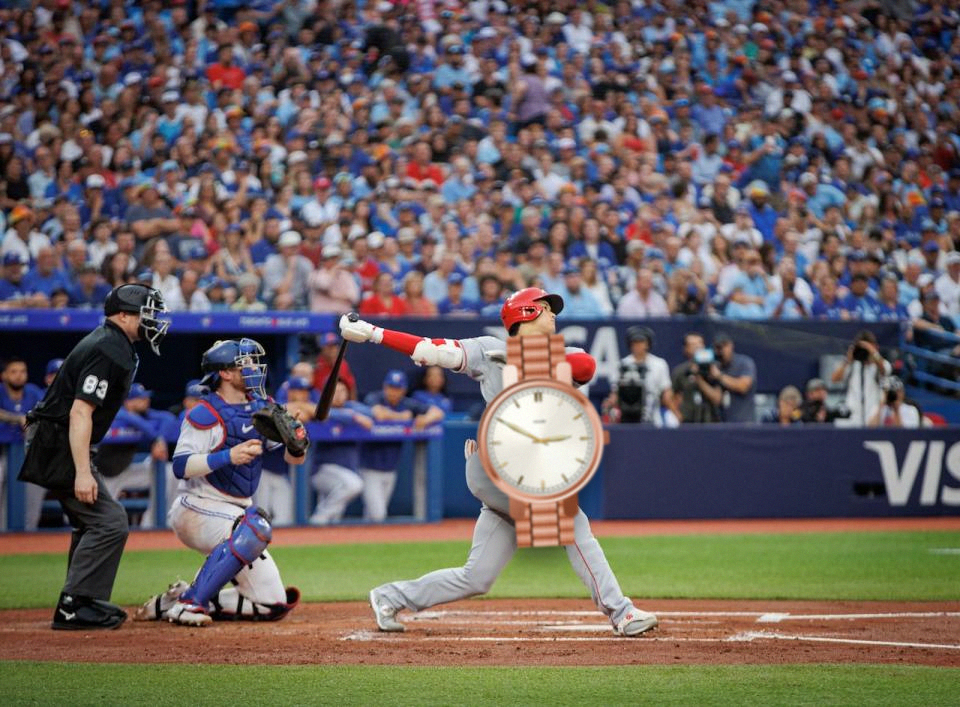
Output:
2:50
